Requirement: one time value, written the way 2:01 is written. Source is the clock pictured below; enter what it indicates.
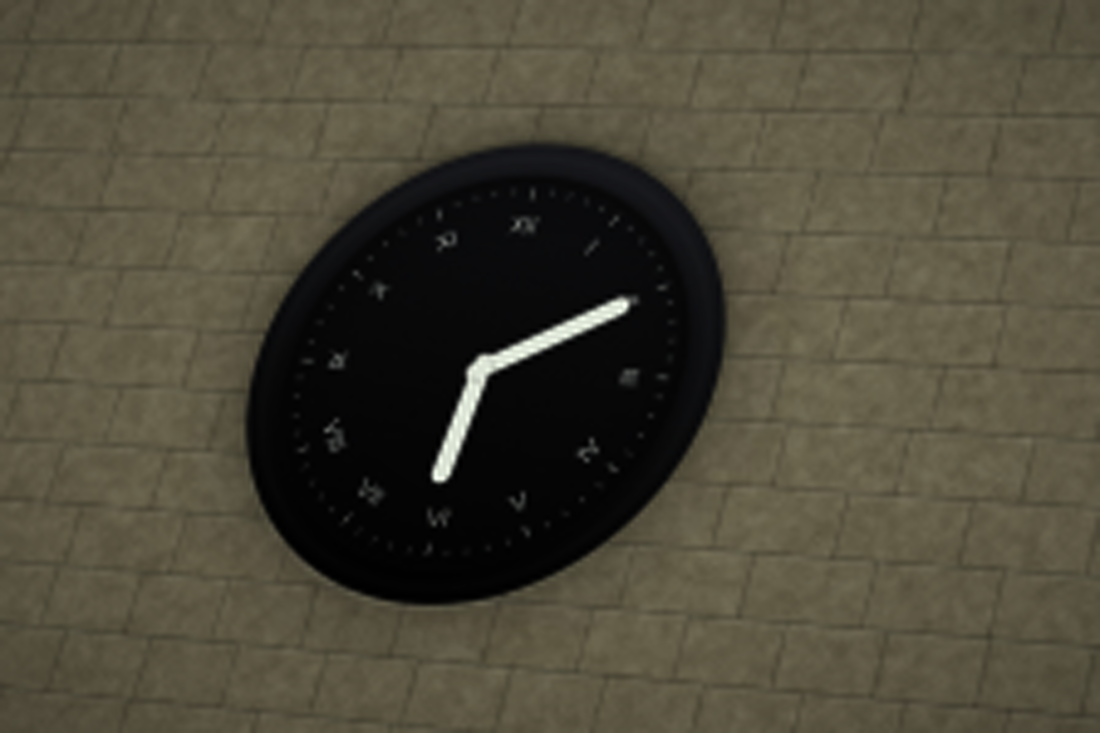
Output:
6:10
